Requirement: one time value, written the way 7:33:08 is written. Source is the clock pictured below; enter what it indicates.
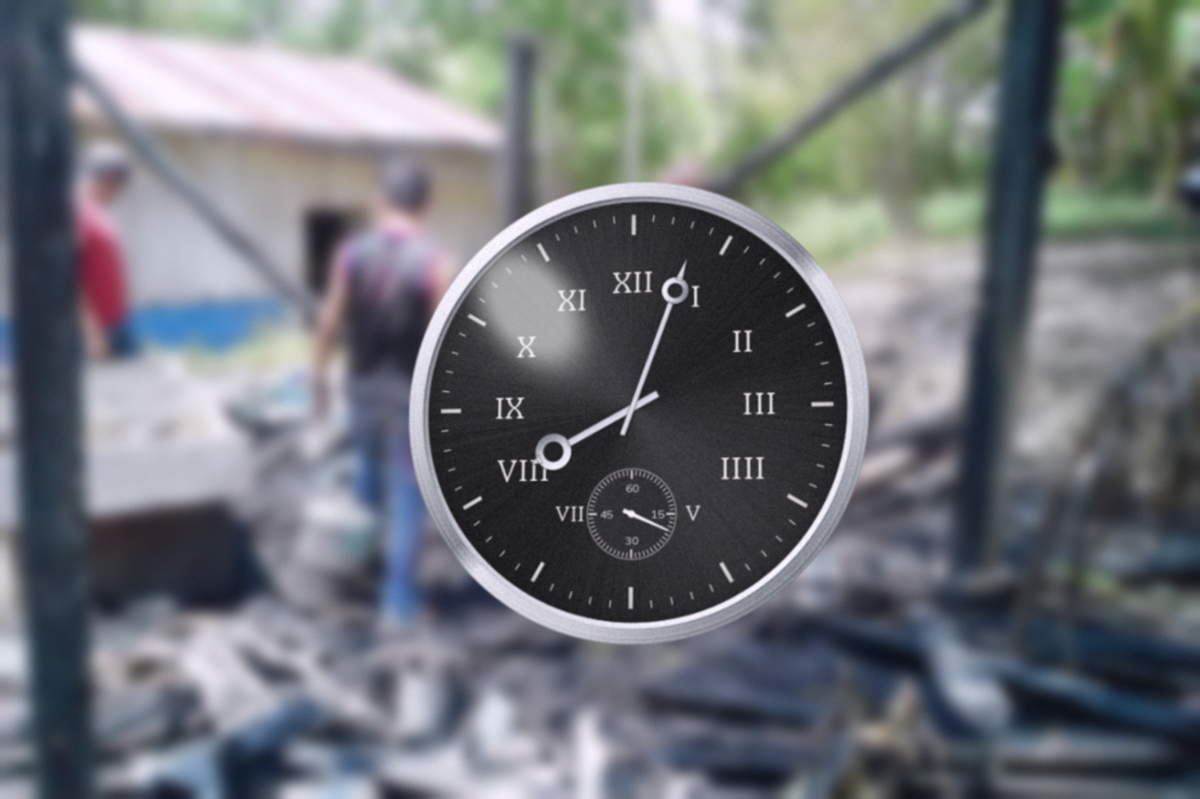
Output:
8:03:19
